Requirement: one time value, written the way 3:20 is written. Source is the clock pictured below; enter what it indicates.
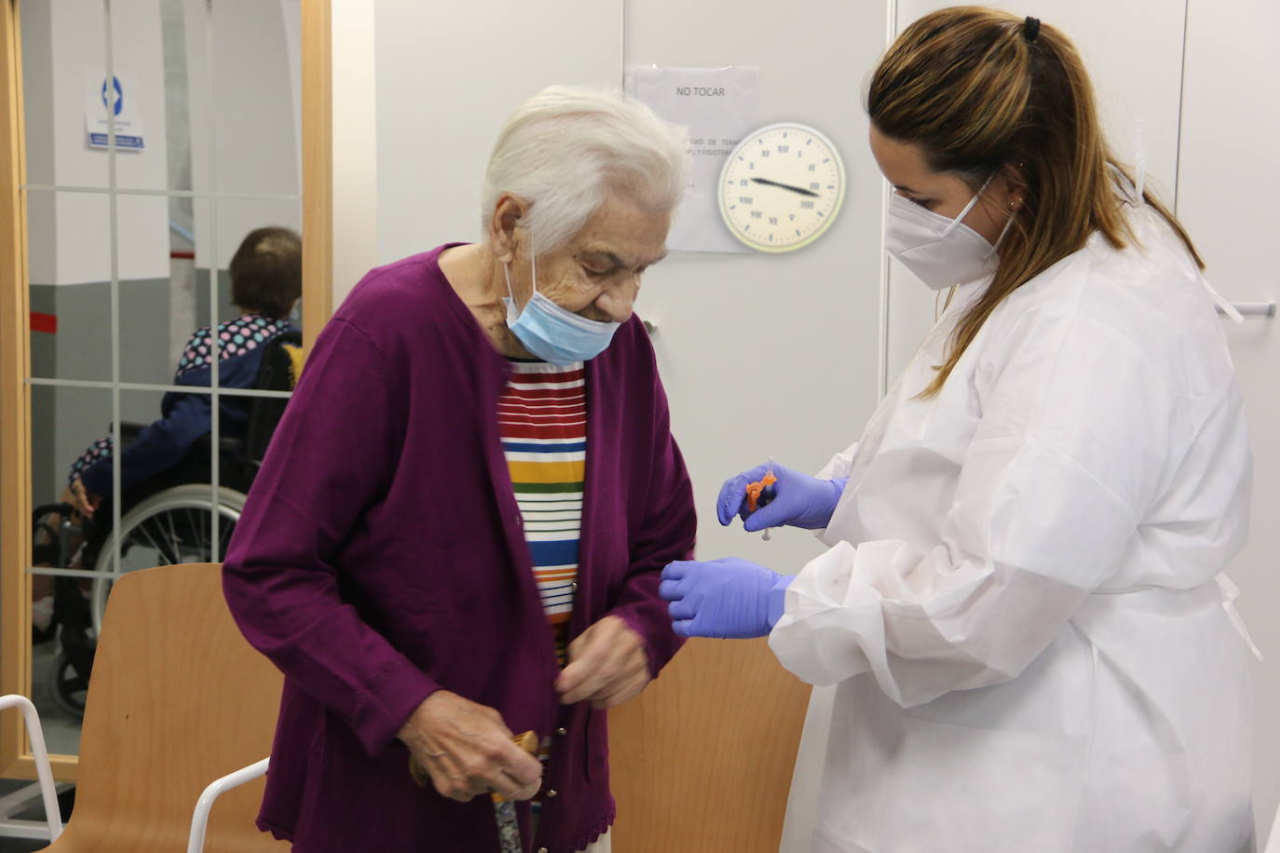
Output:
9:17
